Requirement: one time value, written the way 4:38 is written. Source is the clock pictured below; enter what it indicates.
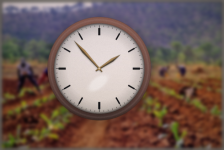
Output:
1:53
